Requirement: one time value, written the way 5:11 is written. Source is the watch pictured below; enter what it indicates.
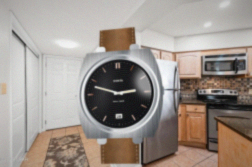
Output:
2:48
